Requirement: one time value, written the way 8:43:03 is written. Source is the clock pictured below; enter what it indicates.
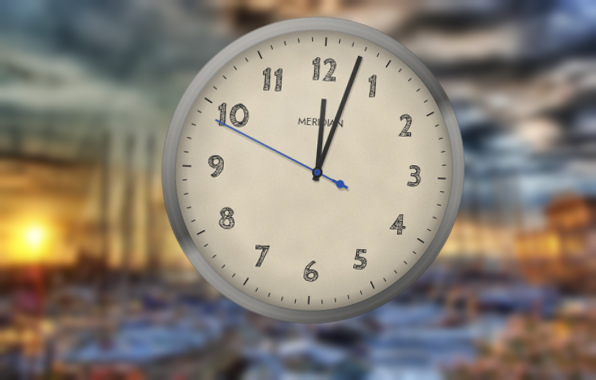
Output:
12:02:49
